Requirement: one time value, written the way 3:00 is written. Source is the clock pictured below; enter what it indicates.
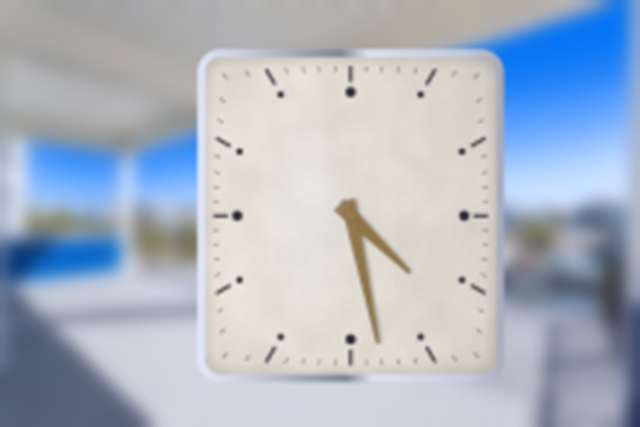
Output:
4:28
